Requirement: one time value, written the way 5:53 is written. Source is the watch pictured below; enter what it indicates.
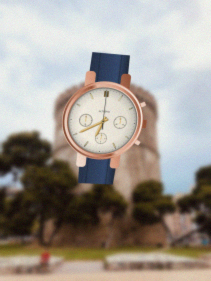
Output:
6:40
